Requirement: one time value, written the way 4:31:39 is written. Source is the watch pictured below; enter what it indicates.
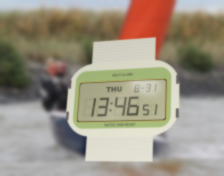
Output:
13:46:51
